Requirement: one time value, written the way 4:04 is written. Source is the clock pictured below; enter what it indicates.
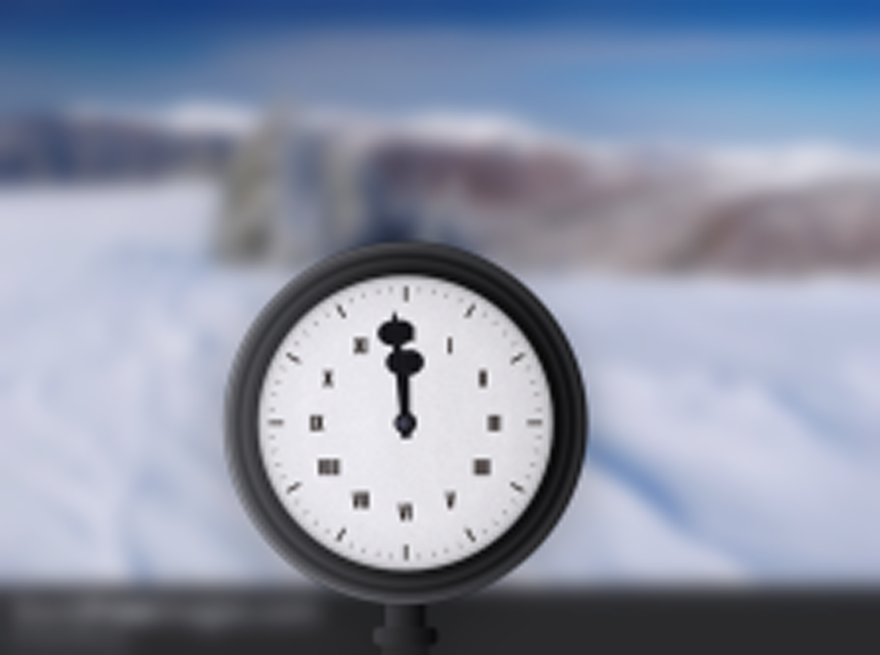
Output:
11:59
